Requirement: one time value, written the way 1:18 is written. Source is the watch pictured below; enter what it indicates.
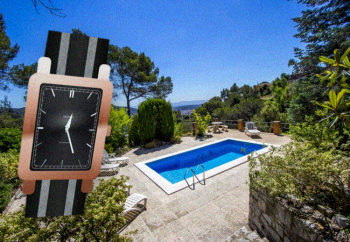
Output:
12:26
